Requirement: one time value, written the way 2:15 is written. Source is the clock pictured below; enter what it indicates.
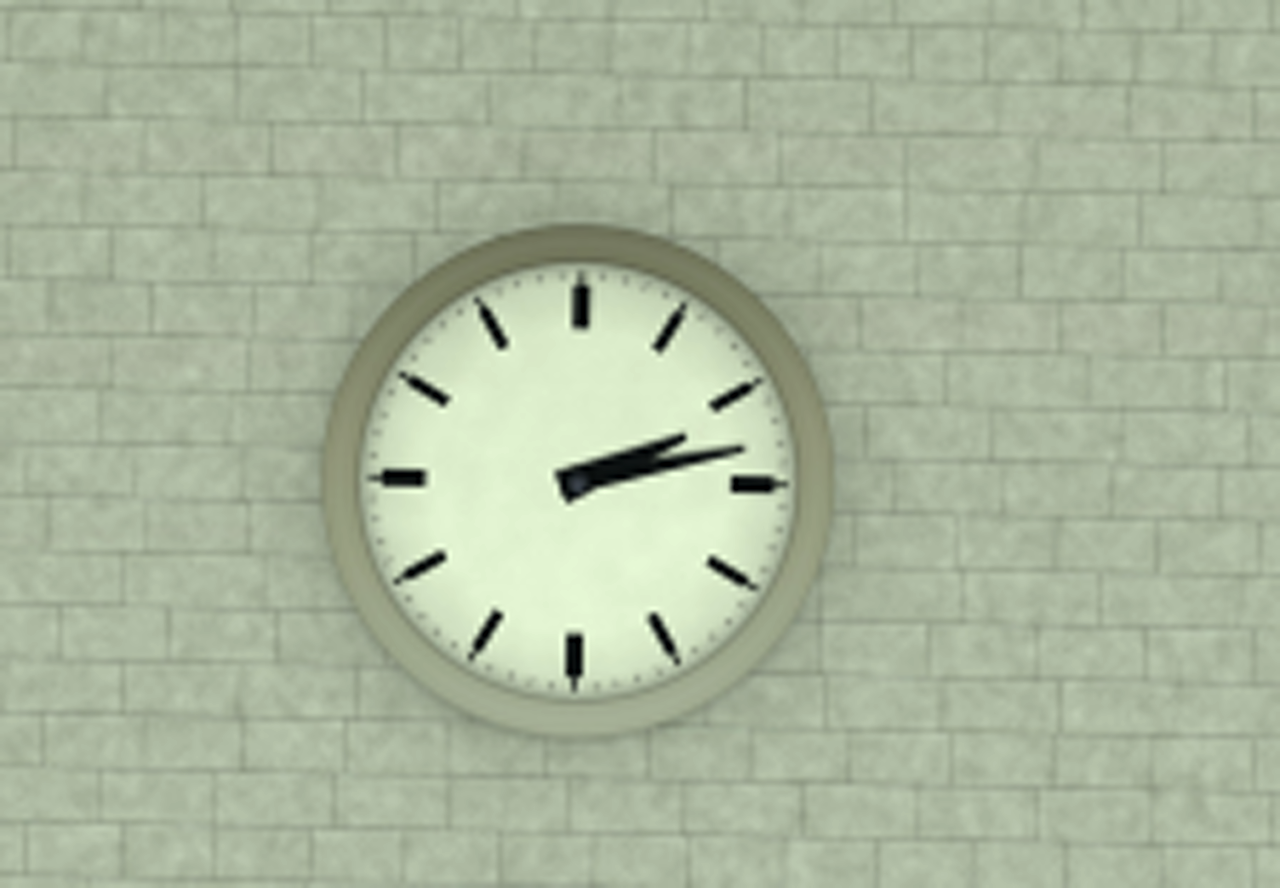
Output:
2:13
